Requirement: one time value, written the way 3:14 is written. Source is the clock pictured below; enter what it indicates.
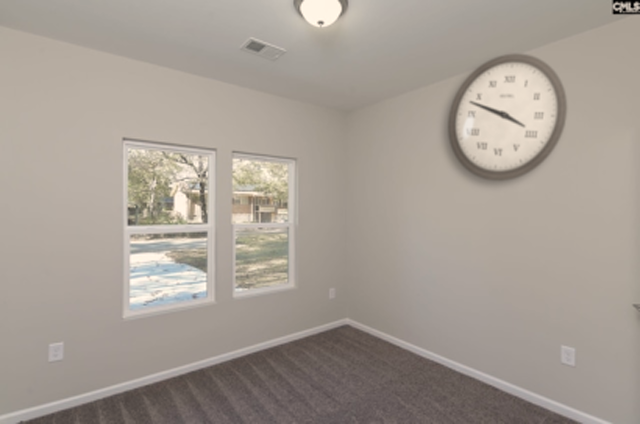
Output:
3:48
